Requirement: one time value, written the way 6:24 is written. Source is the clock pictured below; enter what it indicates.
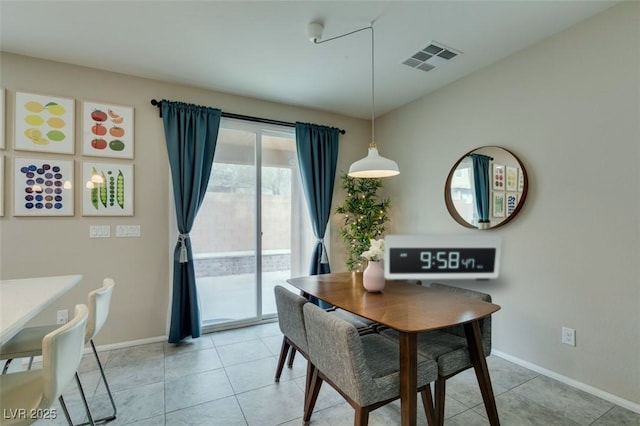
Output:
9:58
